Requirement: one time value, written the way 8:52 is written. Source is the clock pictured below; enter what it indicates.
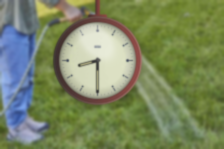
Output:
8:30
